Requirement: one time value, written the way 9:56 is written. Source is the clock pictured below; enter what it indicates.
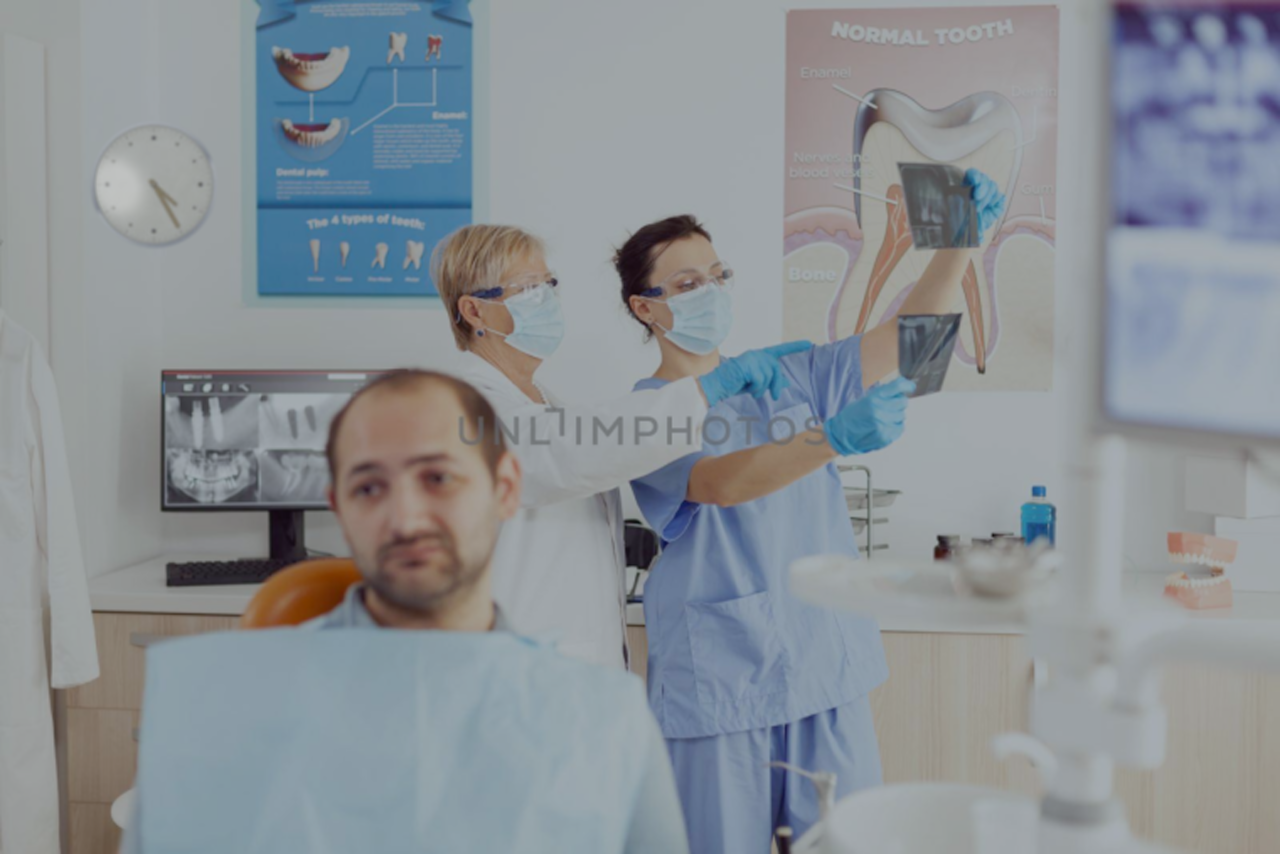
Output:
4:25
